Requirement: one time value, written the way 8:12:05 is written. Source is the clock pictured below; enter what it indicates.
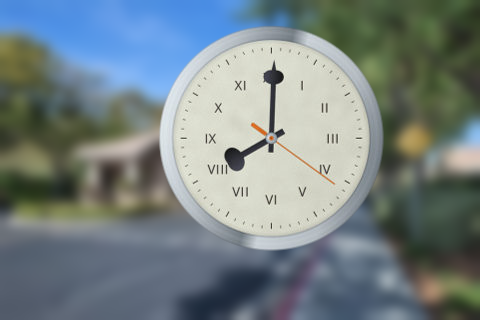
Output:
8:00:21
